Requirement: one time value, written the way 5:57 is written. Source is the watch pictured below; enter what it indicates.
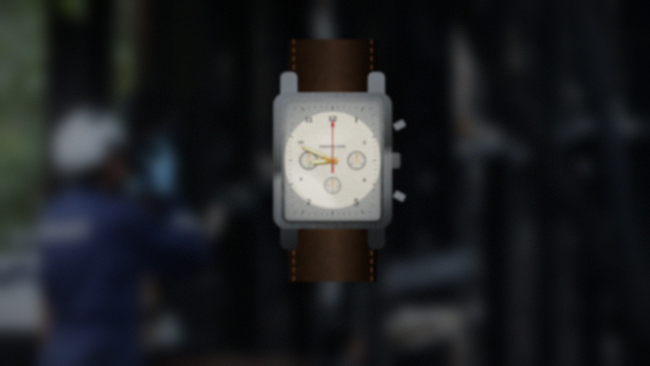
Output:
8:49
